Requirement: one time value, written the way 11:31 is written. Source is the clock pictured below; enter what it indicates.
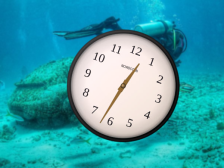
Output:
12:32
